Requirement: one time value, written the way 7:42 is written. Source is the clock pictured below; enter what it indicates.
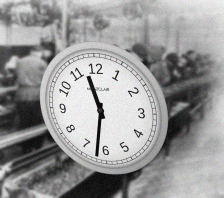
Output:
11:32
